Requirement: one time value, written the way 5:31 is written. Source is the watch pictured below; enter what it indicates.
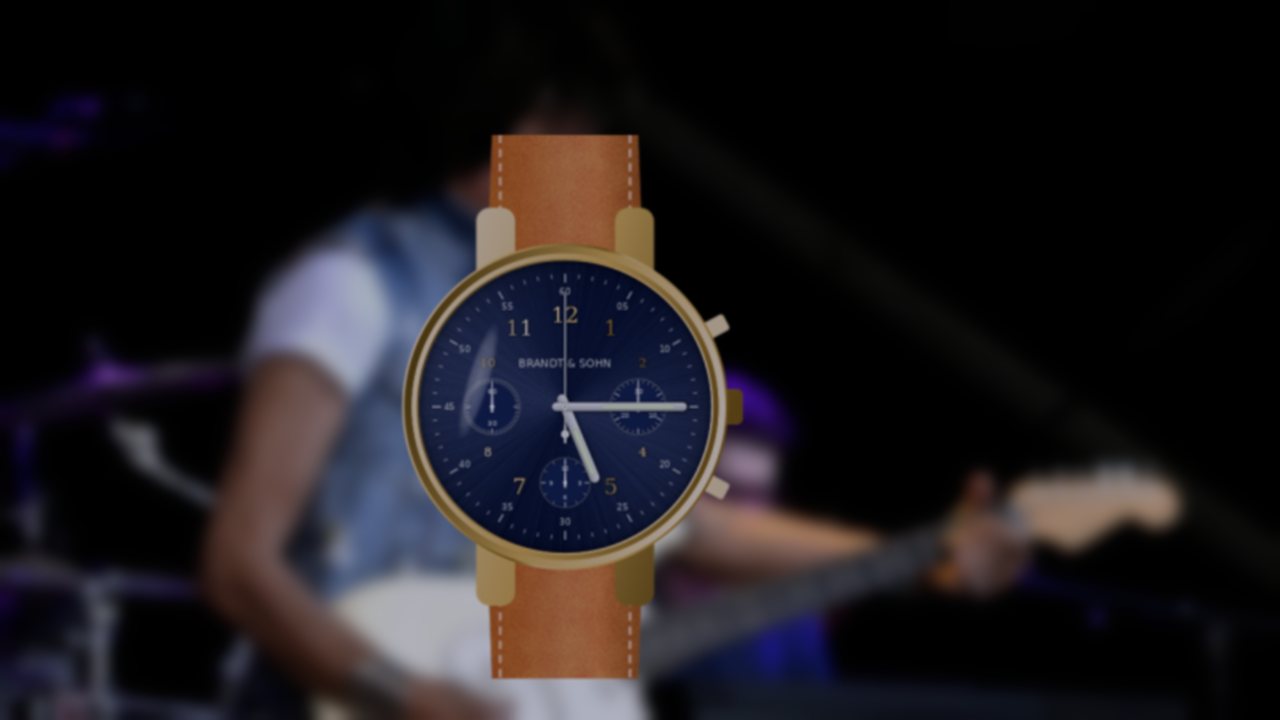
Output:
5:15
